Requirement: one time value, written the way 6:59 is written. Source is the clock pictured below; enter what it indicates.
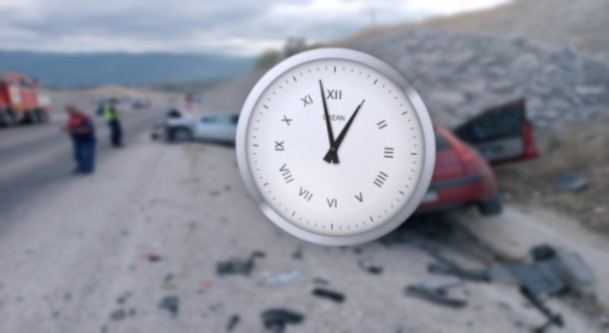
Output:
12:58
